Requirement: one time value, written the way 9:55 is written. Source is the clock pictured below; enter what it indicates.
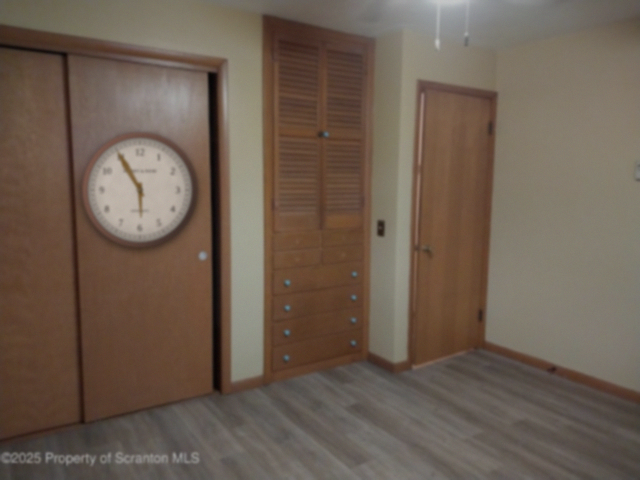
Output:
5:55
